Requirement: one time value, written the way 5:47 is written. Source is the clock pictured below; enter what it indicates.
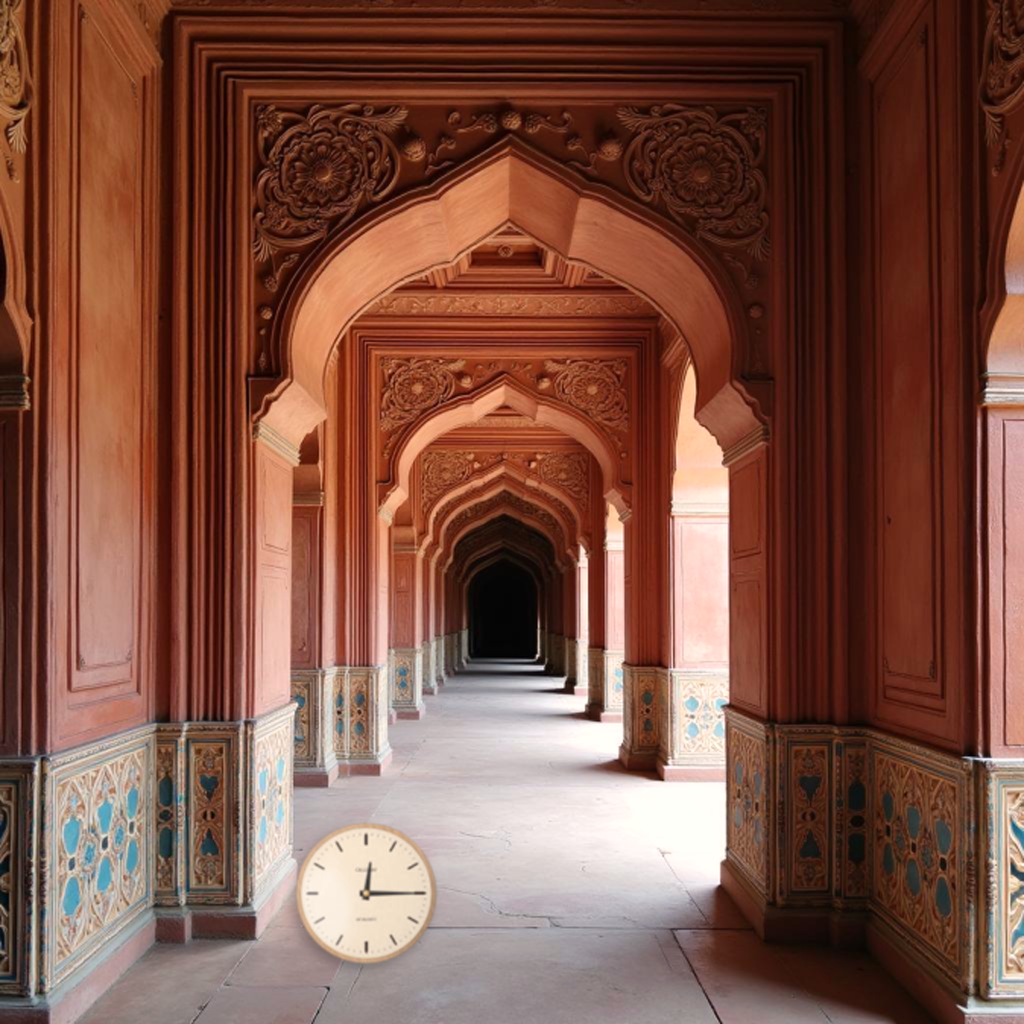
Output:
12:15
